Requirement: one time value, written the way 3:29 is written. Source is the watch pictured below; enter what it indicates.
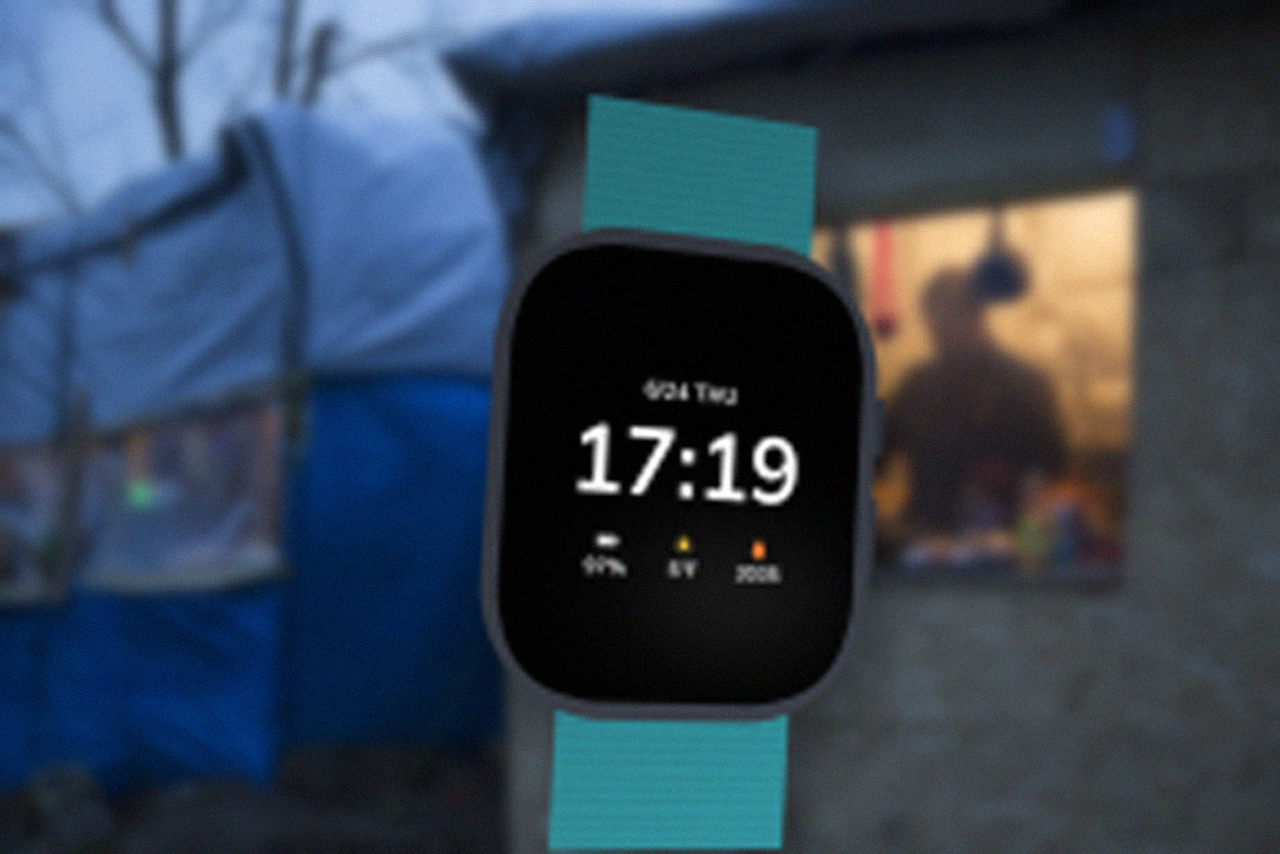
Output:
17:19
